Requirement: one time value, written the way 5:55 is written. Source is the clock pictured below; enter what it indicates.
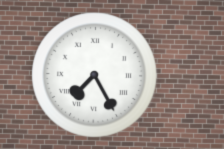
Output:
7:25
